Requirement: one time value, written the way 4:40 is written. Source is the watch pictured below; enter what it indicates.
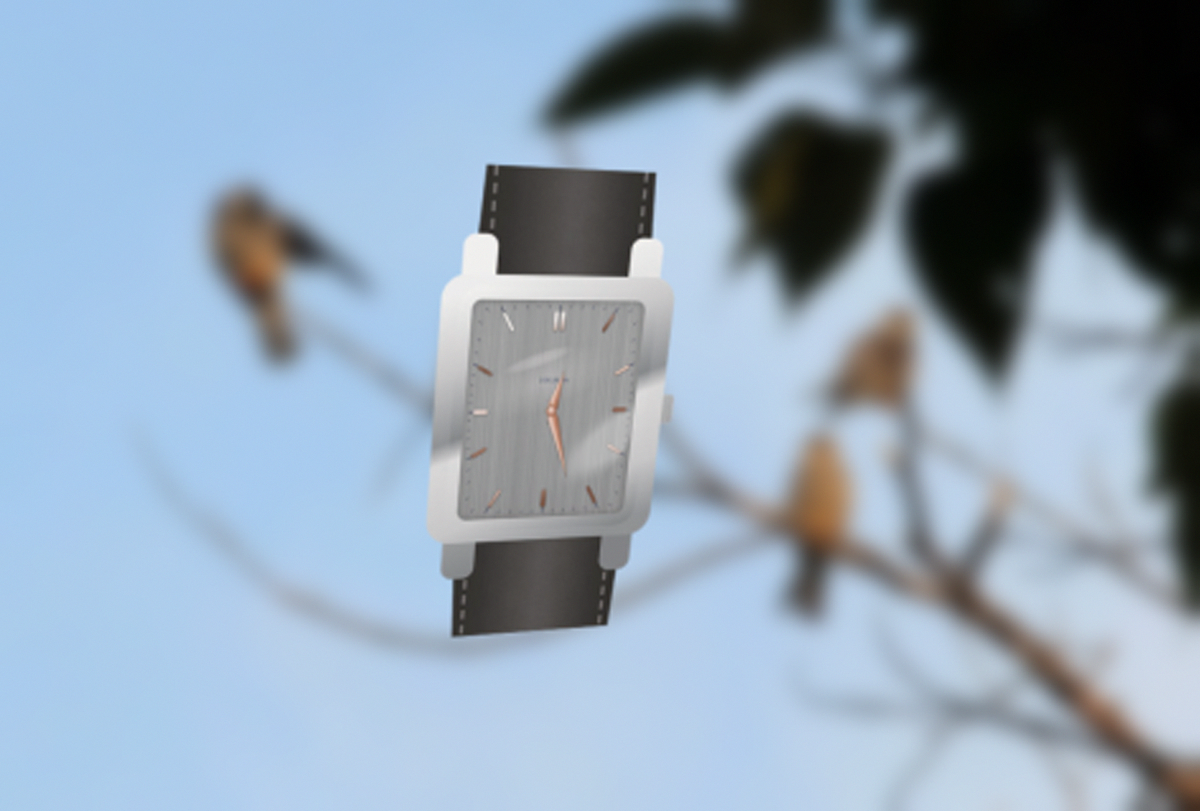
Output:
12:27
